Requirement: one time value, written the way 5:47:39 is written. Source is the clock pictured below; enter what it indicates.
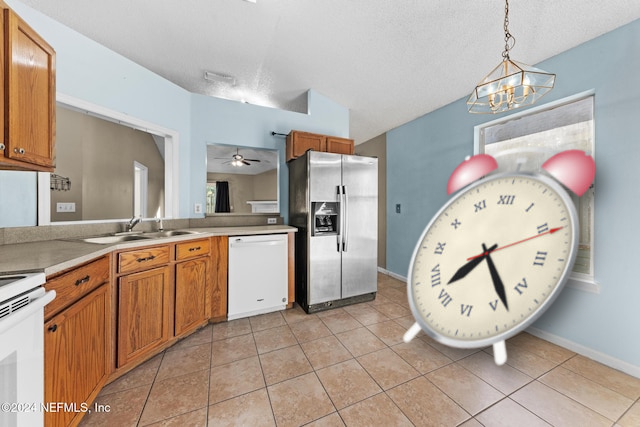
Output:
7:23:11
